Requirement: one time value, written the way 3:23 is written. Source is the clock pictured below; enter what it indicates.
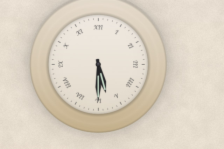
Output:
5:30
